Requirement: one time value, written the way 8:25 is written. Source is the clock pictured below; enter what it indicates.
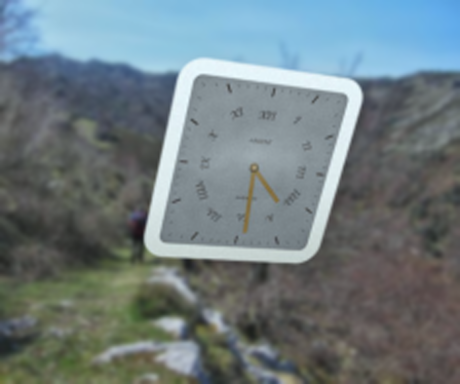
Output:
4:29
